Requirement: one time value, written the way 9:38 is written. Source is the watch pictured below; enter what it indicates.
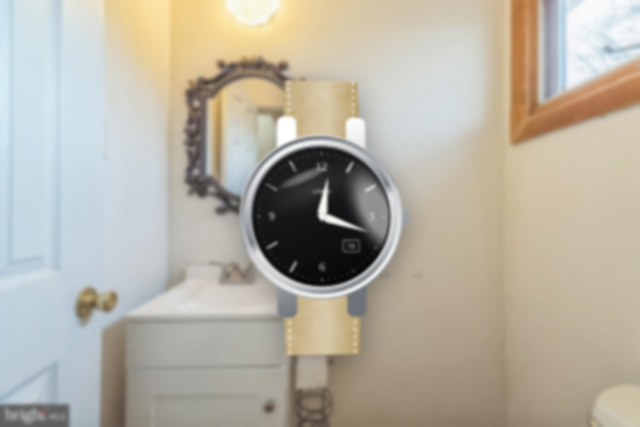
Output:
12:18
